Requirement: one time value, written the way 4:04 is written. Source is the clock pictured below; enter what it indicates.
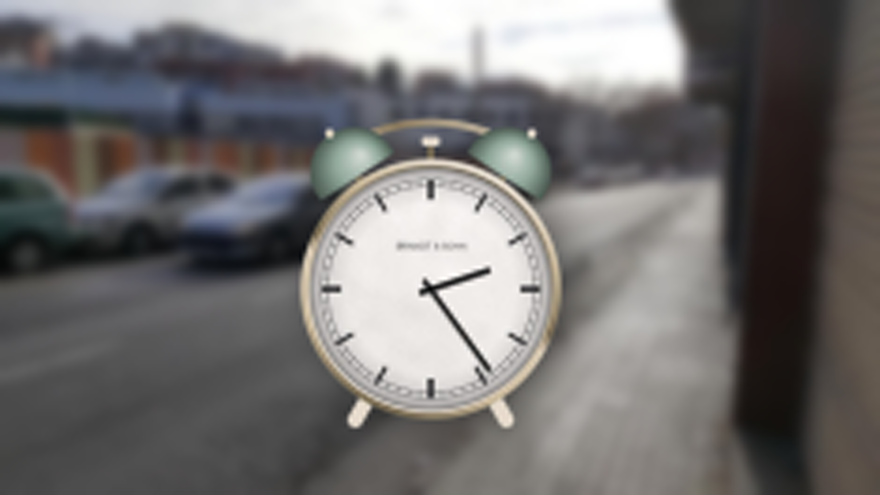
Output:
2:24
